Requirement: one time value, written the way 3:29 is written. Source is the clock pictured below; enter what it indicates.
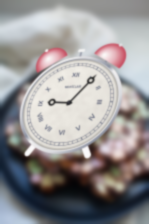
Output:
9:06
